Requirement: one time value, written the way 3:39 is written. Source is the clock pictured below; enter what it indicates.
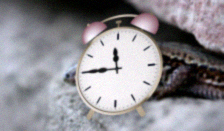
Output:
11:45
